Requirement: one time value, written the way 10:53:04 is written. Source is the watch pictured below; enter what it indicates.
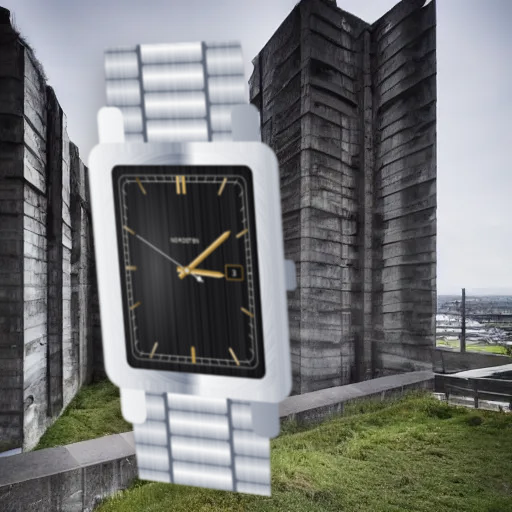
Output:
3:08:50
